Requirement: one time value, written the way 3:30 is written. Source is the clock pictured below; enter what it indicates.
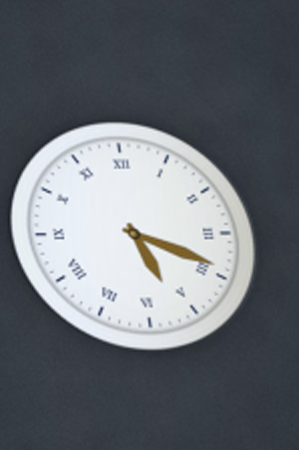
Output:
5:19
